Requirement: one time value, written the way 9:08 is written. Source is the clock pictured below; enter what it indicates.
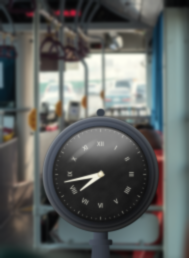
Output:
7:43
